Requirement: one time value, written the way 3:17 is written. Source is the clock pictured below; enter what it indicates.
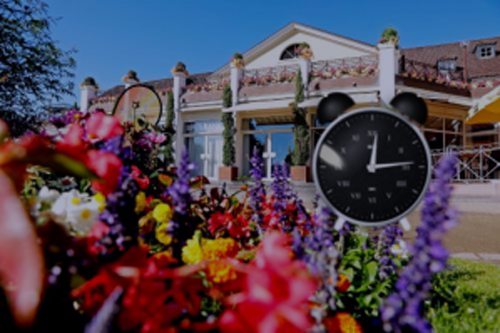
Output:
12:14
